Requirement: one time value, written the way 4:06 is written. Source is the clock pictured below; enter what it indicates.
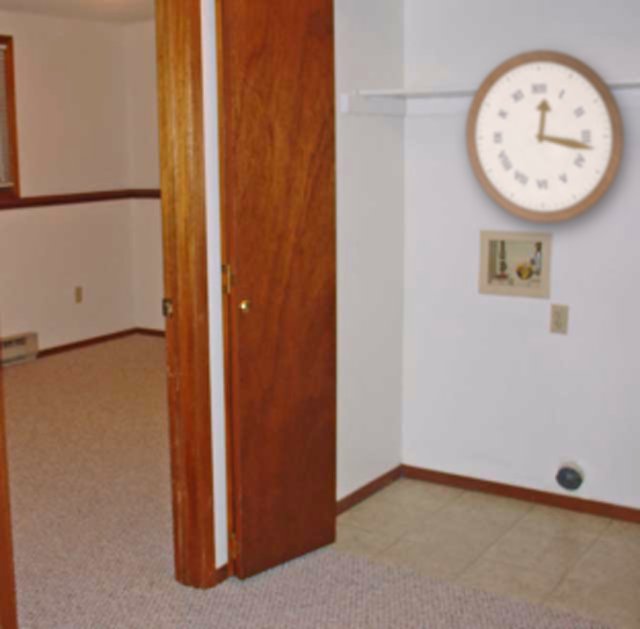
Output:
12:17
